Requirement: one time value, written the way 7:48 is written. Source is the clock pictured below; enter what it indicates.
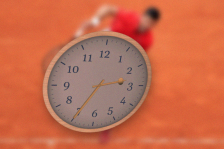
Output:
2:35
